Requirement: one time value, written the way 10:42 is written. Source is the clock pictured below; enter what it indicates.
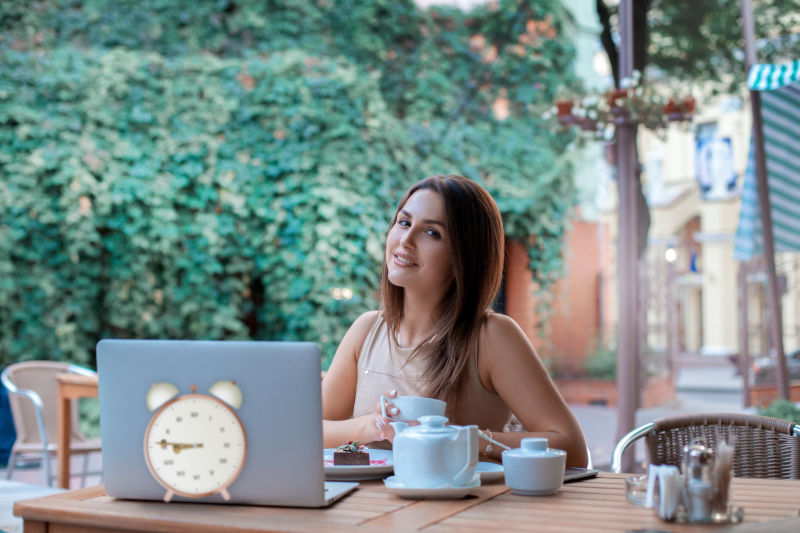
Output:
8:46
